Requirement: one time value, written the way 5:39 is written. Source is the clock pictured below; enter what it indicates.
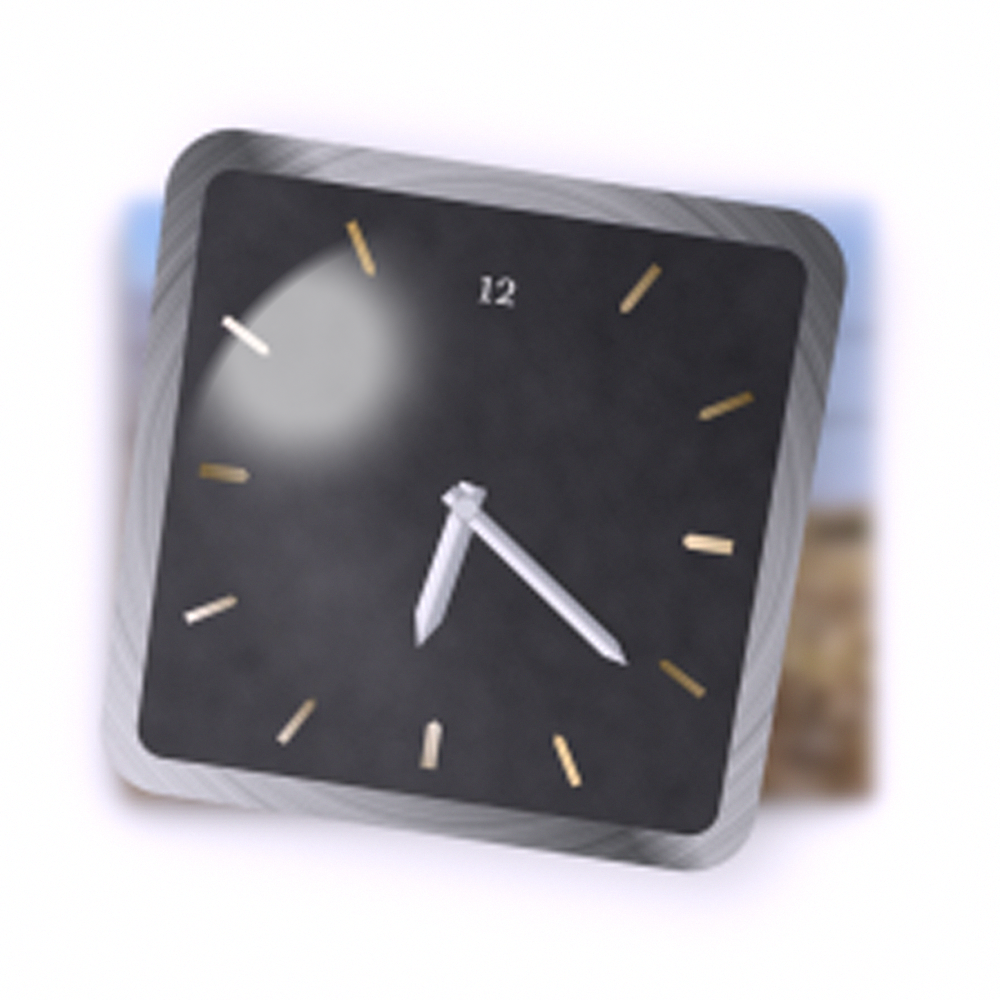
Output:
6:21
